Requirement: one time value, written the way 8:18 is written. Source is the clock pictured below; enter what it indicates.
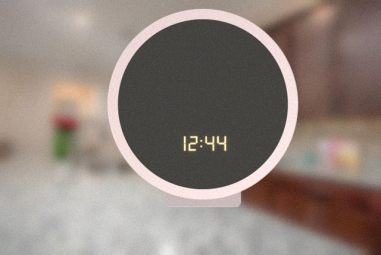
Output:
12:44
